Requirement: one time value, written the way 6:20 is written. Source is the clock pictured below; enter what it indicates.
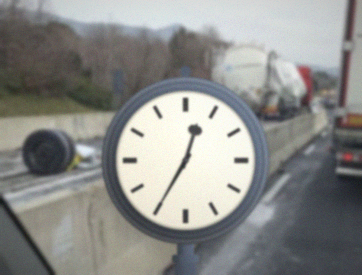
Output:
12:35
